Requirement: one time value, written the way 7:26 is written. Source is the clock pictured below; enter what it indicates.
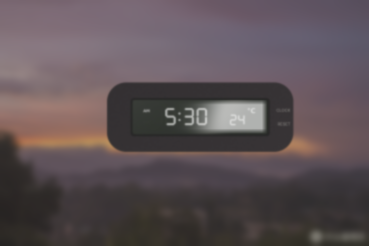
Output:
5:30
